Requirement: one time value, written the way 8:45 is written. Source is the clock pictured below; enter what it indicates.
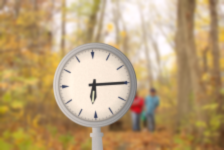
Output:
6:15
